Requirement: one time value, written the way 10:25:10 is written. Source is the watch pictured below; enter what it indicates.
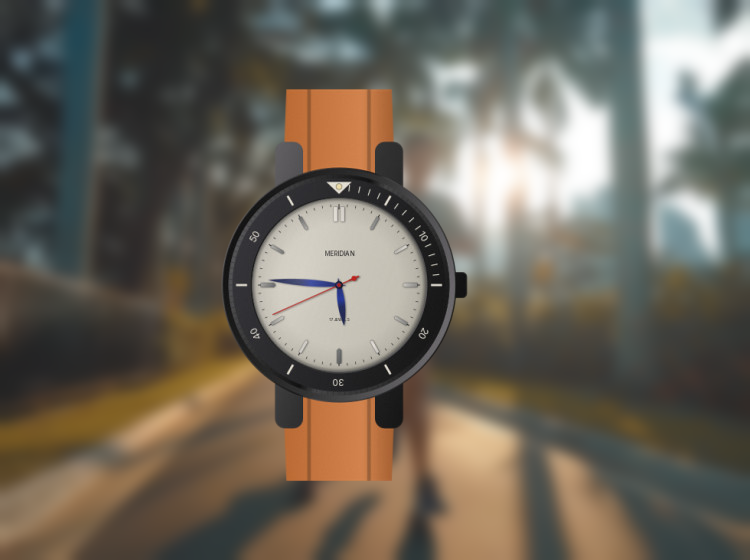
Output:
5:45:41
